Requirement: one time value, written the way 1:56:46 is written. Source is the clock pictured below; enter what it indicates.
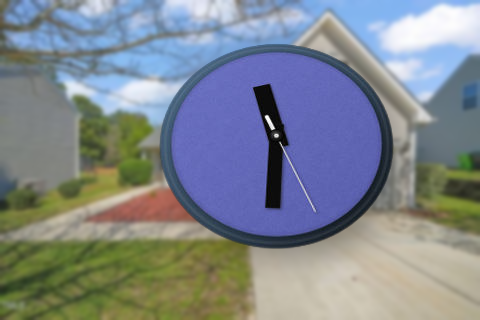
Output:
11:30:26
